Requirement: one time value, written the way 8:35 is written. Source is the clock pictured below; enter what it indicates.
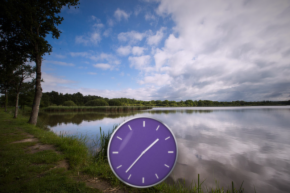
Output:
1:37
